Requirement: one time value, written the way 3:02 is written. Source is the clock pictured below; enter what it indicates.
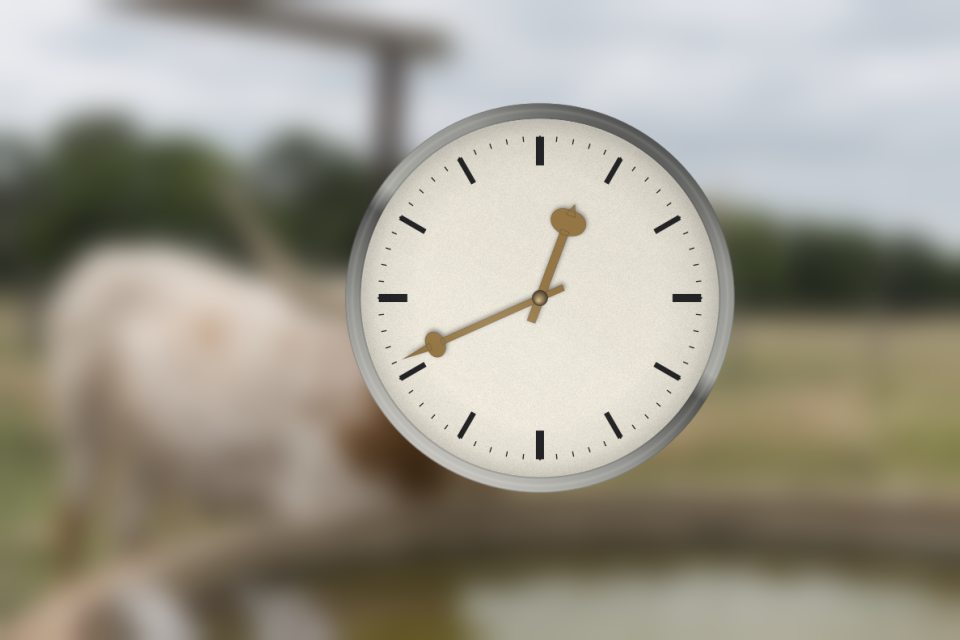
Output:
12:41
